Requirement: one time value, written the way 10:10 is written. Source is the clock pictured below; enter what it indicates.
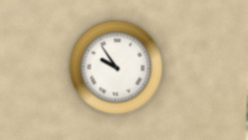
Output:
9:54
